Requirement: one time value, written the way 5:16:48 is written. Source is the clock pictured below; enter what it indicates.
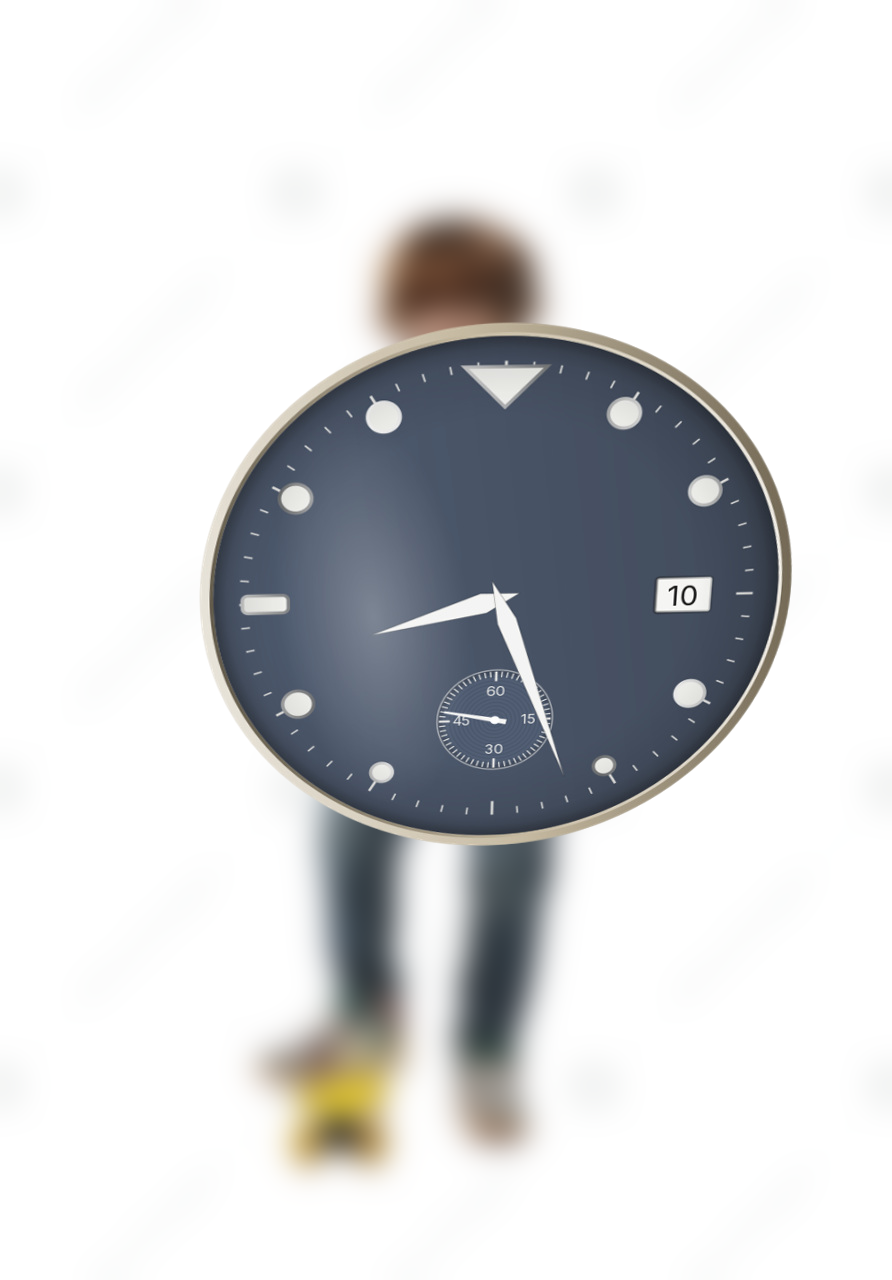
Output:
8:26:47
